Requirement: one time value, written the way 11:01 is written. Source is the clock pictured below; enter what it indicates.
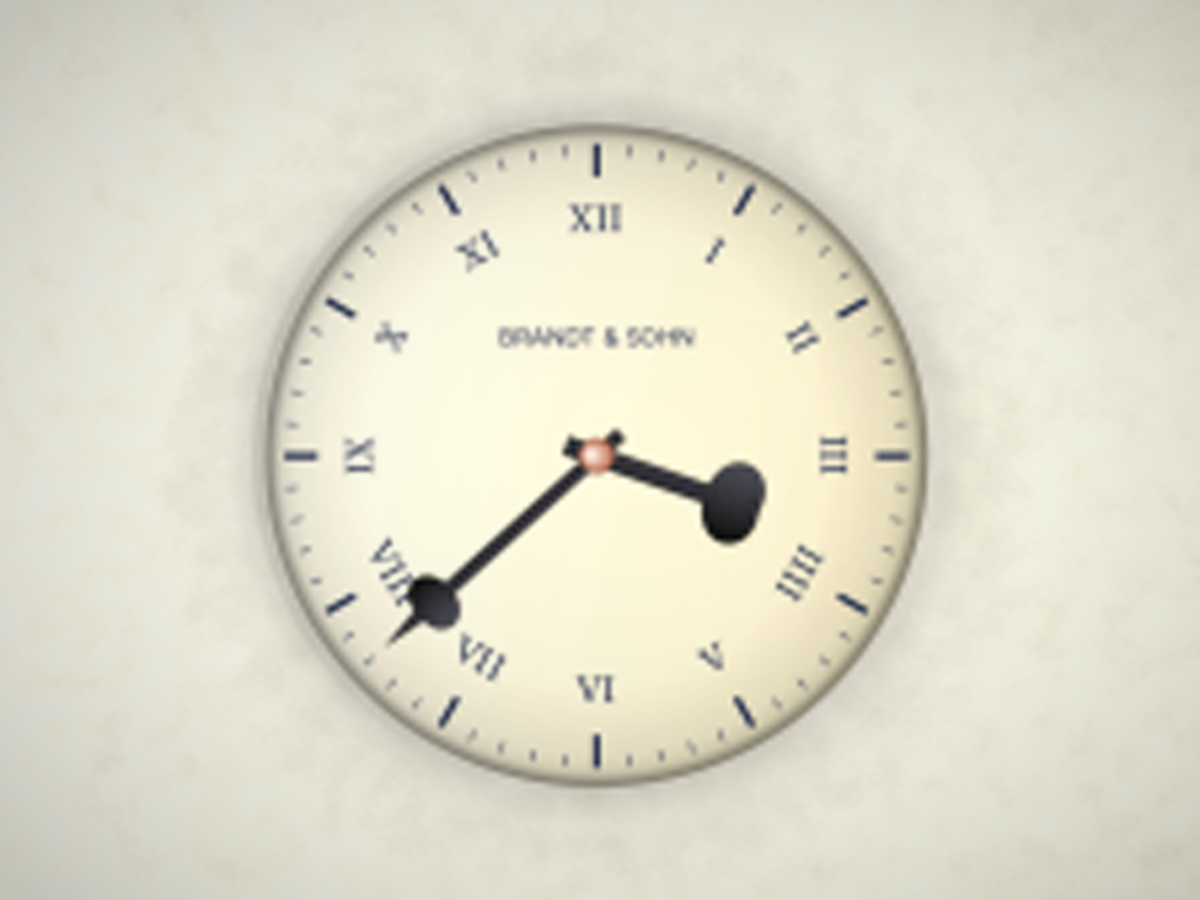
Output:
3:38
